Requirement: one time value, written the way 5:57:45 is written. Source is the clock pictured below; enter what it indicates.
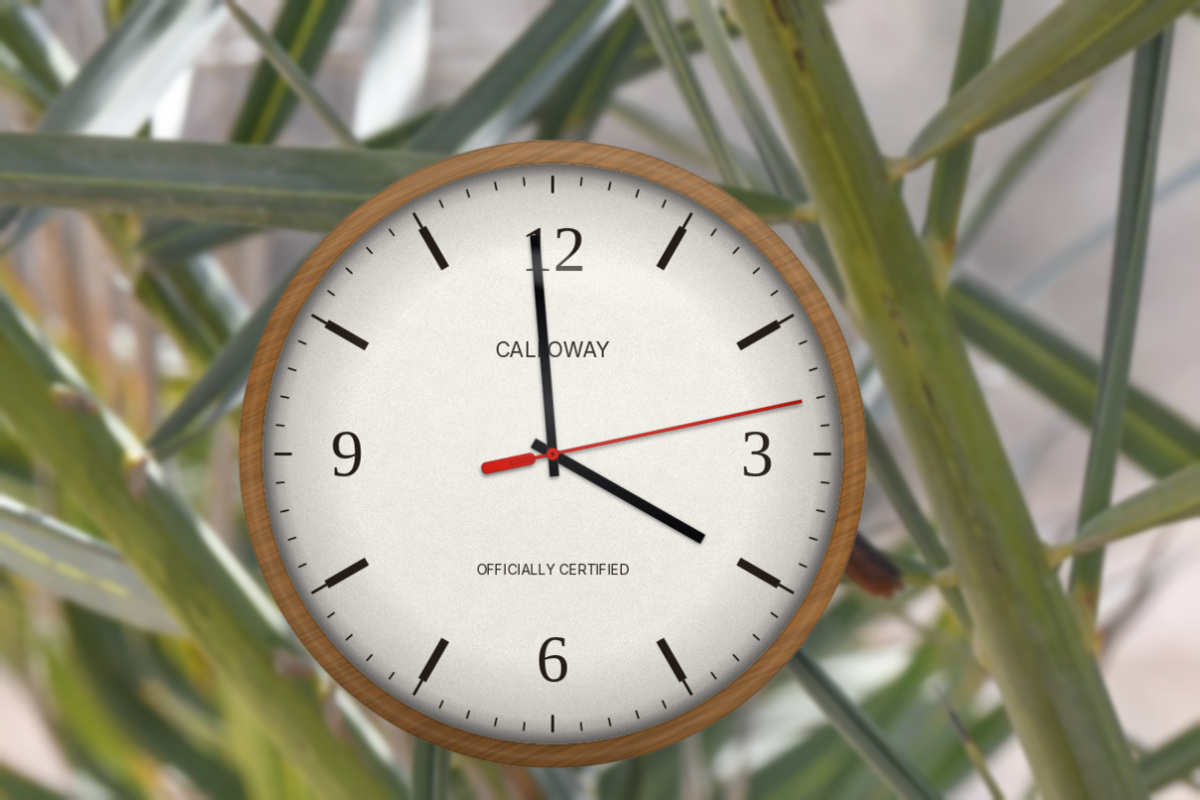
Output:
3:59:13
